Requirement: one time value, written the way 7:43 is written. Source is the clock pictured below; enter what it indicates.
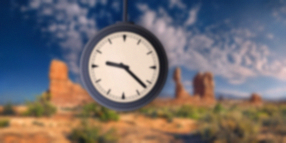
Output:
9:22
